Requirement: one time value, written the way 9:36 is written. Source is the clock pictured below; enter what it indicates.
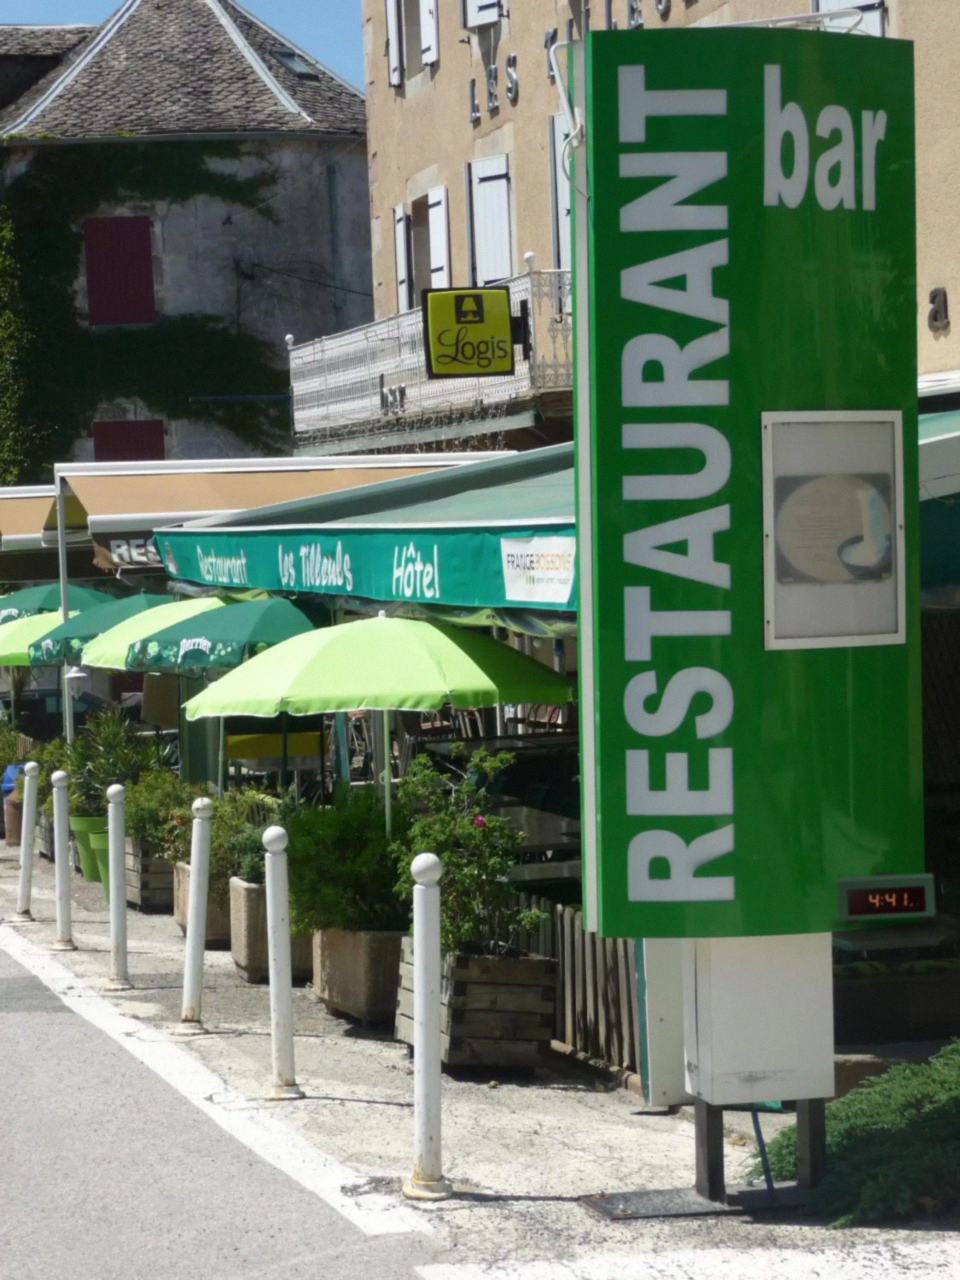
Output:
4:41
